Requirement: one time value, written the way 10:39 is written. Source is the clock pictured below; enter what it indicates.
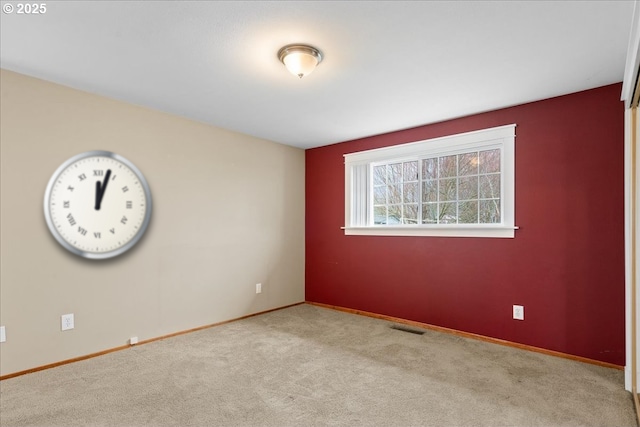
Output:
12:03
